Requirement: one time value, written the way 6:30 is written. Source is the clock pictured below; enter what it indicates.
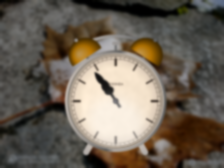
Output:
10:54
